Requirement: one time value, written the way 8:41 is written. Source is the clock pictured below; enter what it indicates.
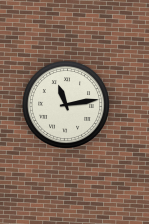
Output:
11:13
